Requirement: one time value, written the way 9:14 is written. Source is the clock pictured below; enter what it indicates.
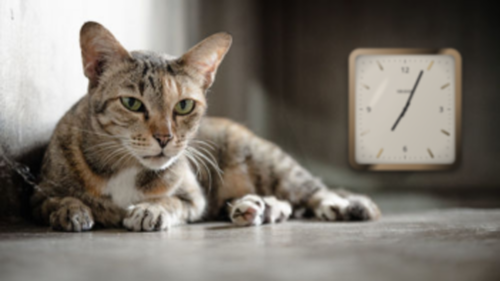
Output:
7:04
